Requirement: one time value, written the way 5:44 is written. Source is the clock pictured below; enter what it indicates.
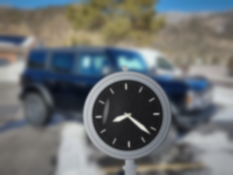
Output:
8:22
